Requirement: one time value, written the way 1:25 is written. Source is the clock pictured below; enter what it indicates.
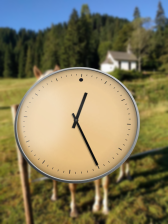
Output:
12:25
